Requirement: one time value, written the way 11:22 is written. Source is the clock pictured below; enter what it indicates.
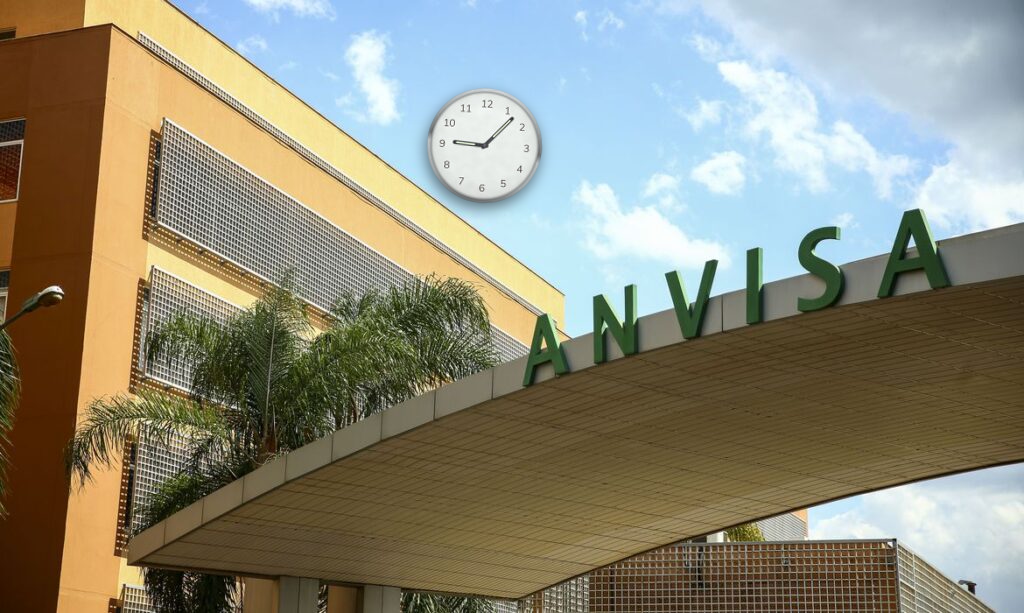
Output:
9:07
